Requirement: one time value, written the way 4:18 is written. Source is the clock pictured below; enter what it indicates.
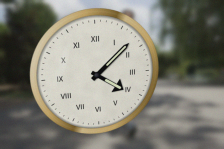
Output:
4:08
